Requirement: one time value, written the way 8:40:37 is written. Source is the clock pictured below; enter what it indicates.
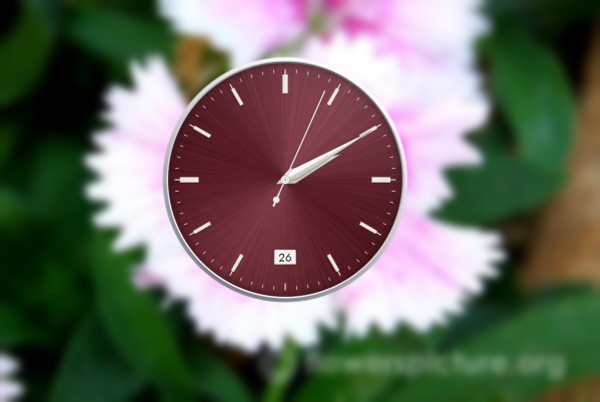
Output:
2:10:04
